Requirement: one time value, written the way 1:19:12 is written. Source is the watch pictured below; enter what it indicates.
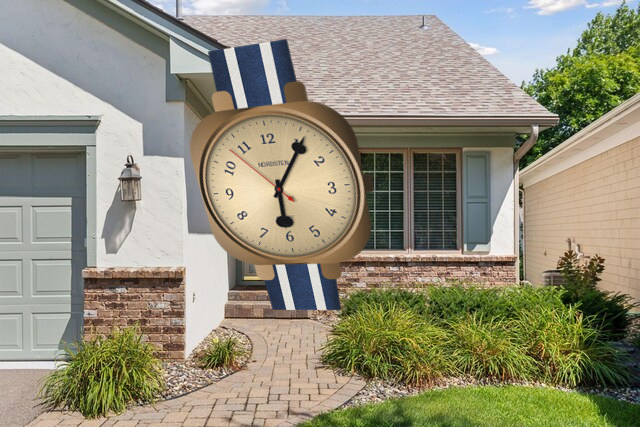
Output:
6:05:53
